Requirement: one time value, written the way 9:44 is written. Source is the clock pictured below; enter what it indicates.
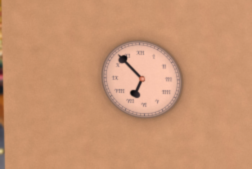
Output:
6:53
